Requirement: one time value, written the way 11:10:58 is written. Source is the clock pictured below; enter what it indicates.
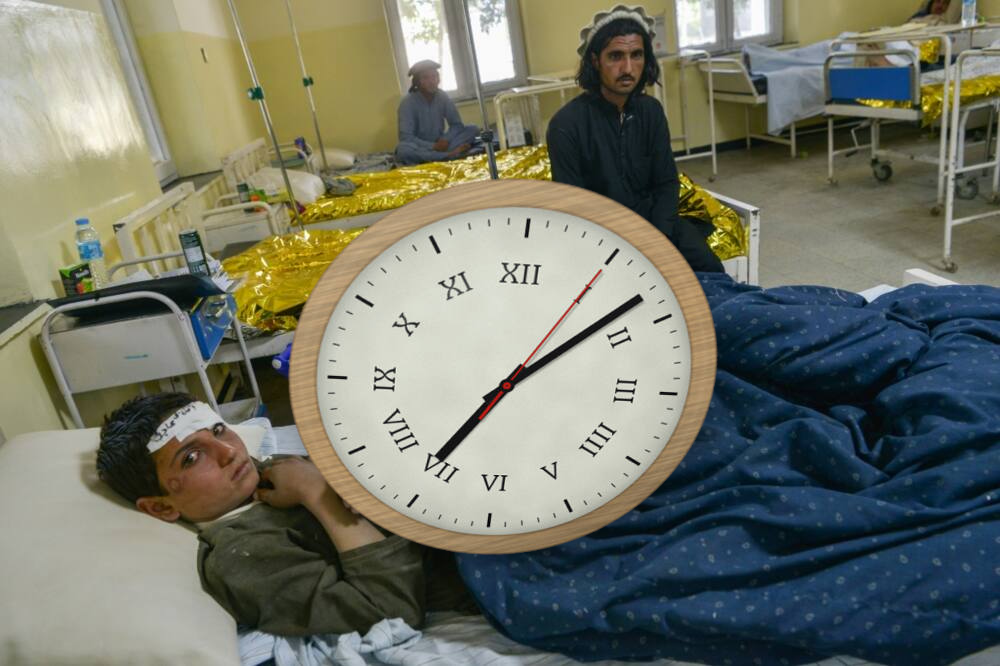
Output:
7:08:05
